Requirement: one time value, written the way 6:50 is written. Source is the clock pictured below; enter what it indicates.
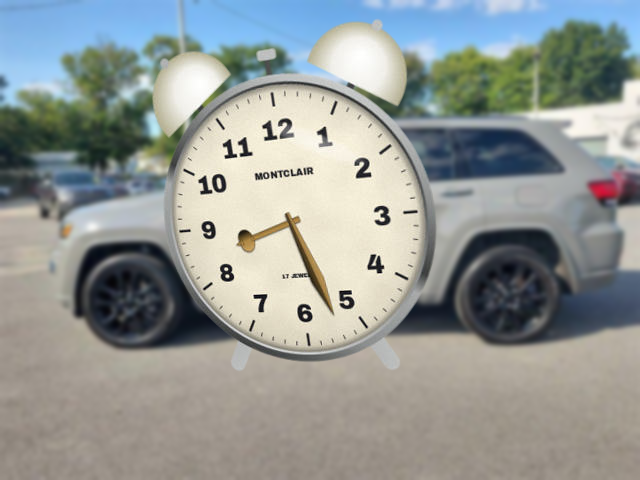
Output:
8:27
